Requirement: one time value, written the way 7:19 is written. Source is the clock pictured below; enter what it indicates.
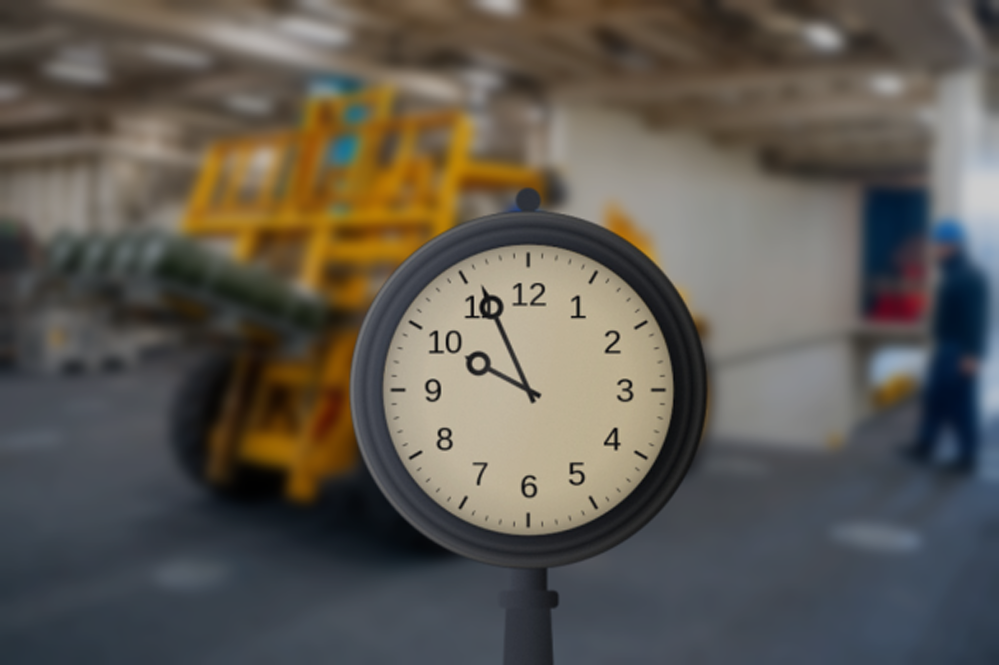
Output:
9:56
